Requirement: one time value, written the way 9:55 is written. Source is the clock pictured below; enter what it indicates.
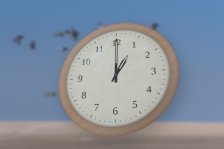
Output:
1:00
